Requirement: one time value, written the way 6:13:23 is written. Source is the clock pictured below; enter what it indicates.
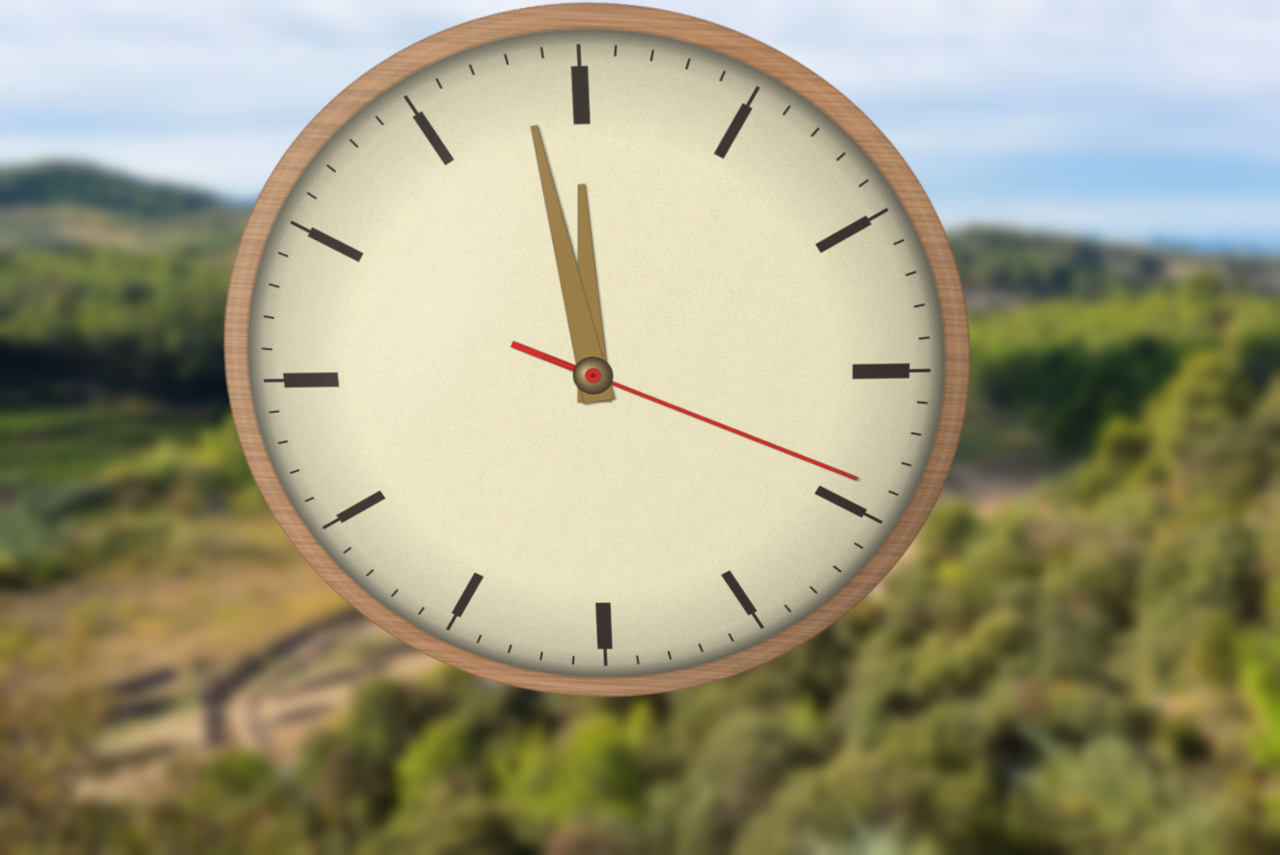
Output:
11:58:19
